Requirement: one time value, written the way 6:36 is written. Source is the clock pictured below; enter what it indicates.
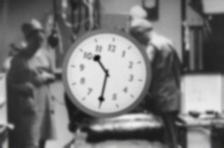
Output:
10:30
